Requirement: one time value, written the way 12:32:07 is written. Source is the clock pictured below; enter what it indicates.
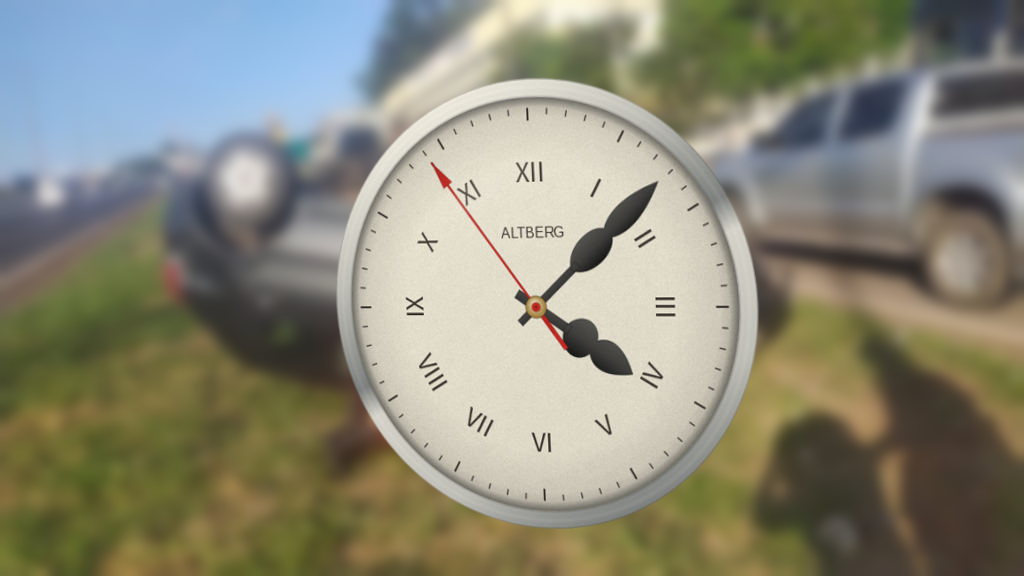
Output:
4:07:54
